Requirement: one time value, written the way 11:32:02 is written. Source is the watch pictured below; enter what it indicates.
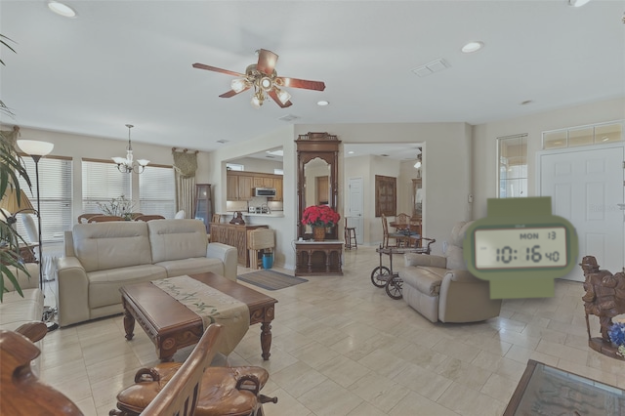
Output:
10:16:40
